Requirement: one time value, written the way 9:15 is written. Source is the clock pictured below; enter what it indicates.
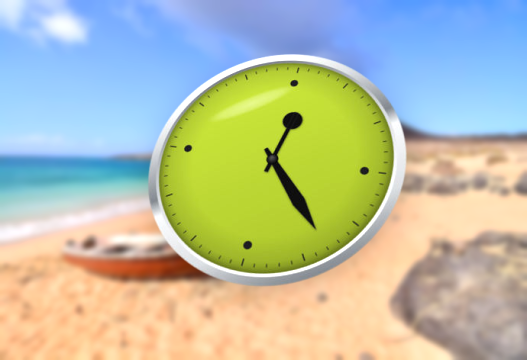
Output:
12:23
